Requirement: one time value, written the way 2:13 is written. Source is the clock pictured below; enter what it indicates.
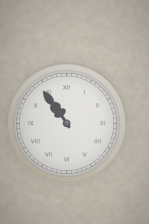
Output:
10:54
